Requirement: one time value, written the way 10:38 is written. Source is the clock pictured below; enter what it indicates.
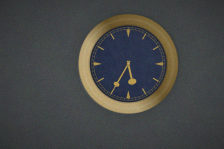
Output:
5:35
